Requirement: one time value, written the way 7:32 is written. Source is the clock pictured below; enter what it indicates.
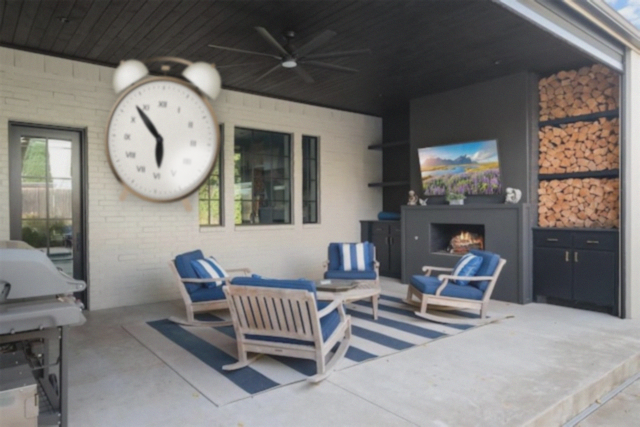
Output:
5:53
